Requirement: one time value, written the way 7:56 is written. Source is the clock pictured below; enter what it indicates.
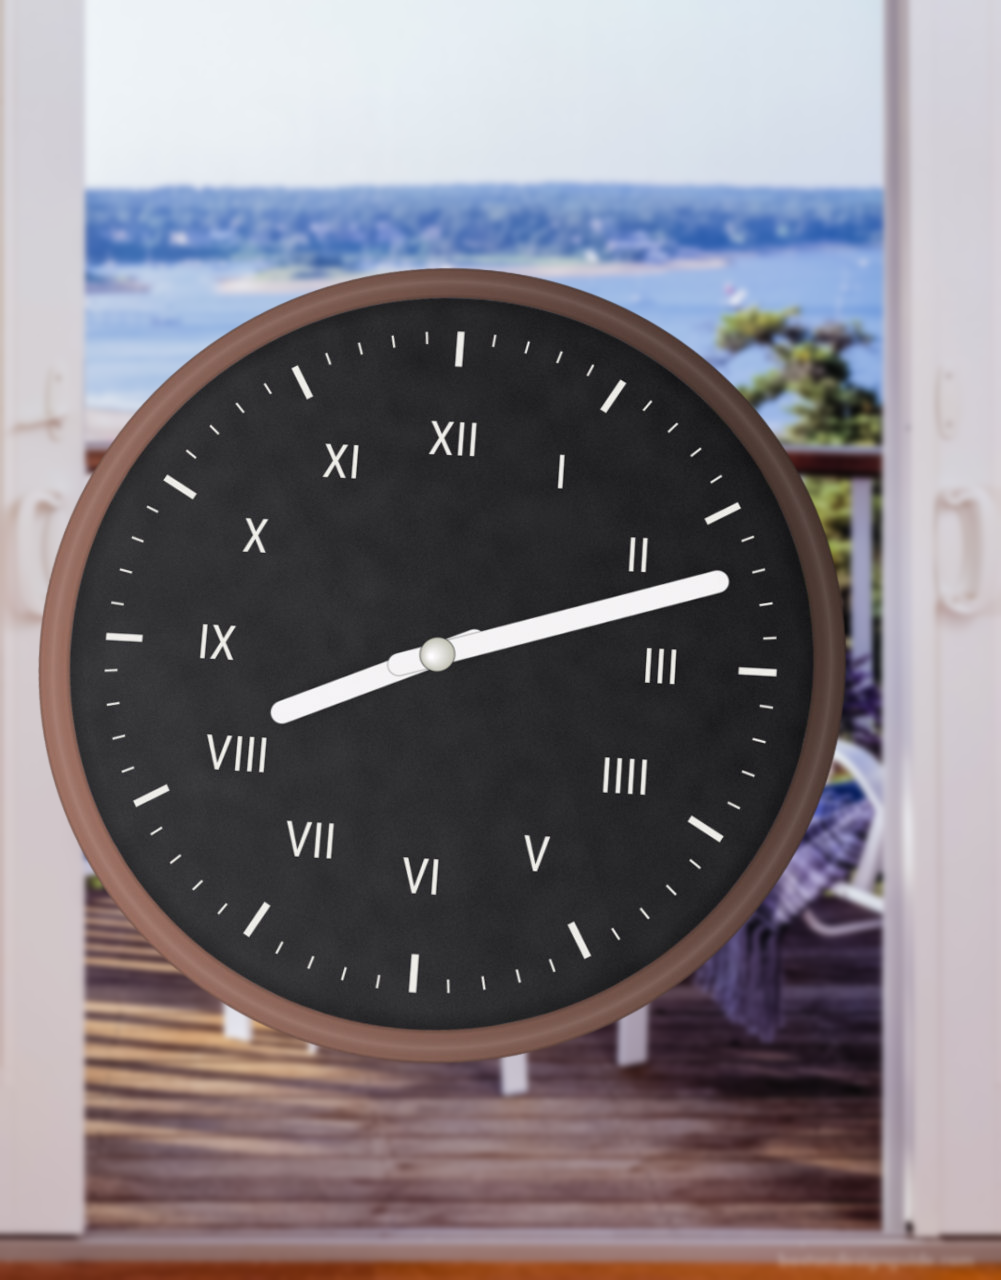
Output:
8:12
